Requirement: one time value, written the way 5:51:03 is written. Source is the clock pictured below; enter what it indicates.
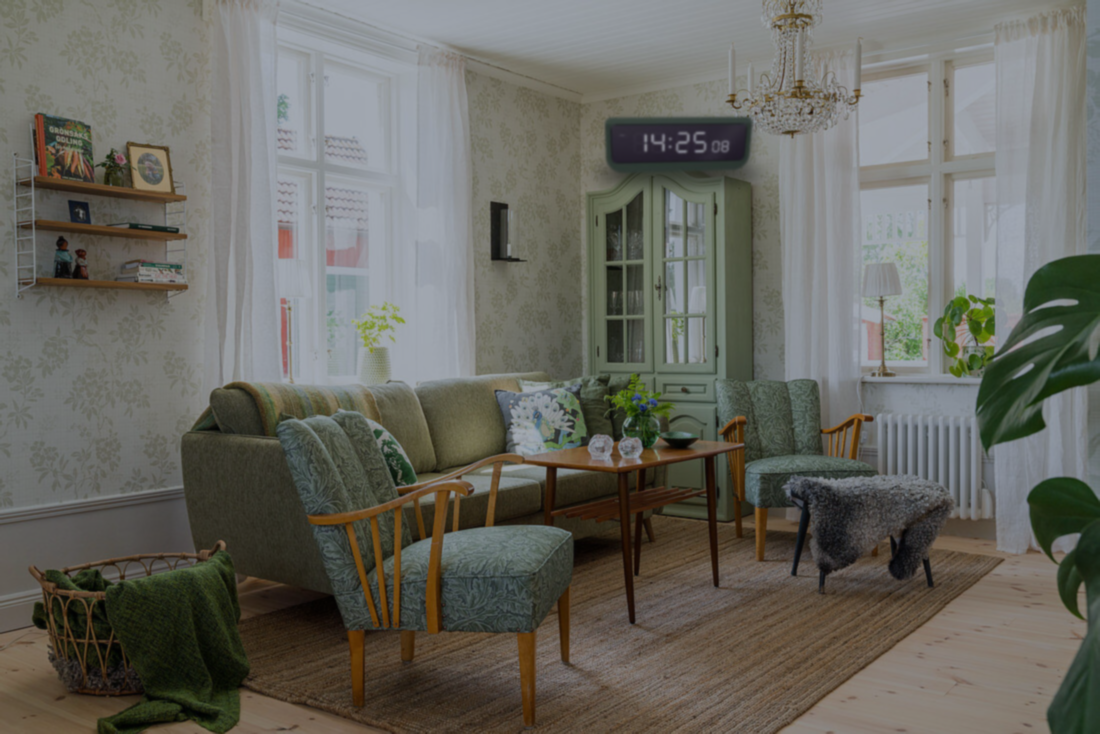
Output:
14:25:08
